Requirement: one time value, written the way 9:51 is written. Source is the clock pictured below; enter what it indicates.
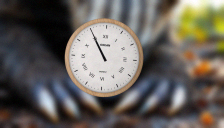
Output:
10:55
